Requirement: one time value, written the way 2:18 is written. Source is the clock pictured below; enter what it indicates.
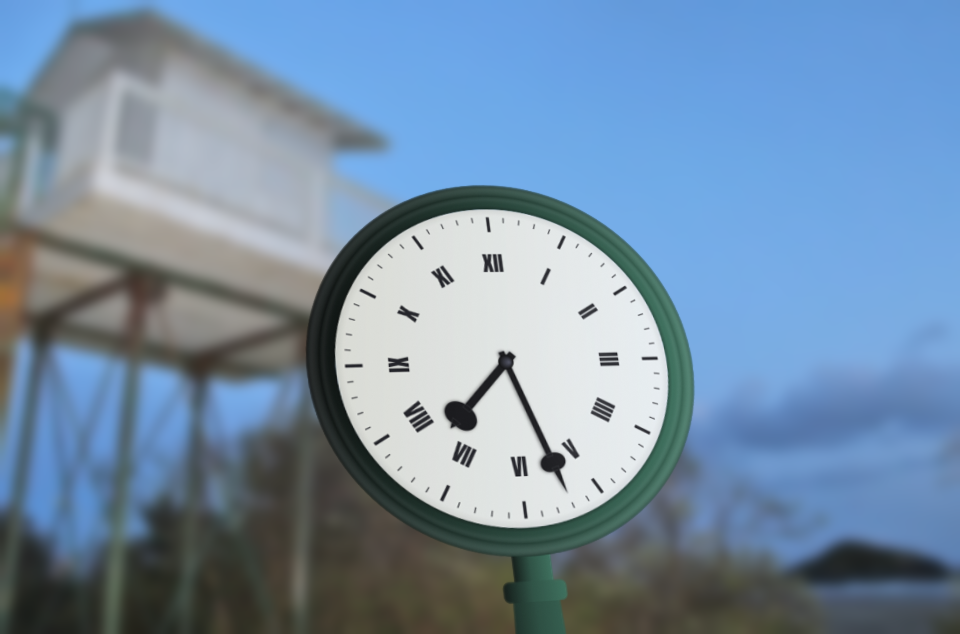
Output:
7:27
